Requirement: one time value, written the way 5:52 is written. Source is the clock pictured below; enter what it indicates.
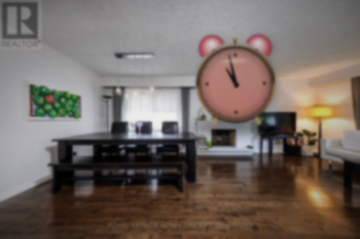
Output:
10:58
